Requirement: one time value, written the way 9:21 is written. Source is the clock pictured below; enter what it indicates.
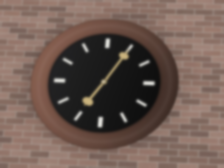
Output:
7:05
